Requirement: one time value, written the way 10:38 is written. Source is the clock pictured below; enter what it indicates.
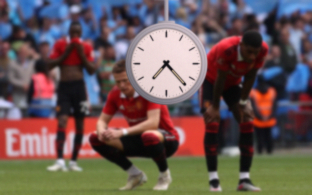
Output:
7:23
